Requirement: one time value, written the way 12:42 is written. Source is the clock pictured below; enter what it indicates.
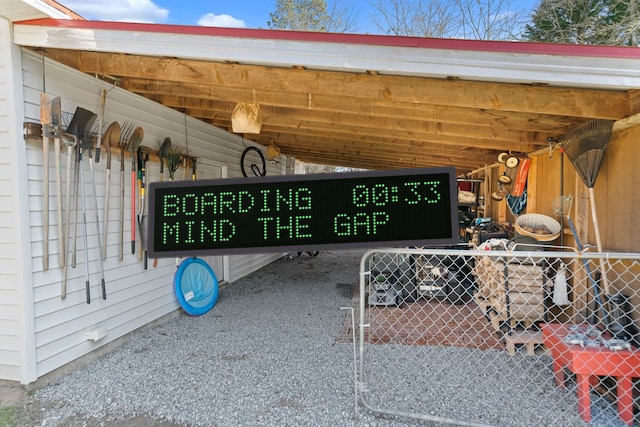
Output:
0:33
